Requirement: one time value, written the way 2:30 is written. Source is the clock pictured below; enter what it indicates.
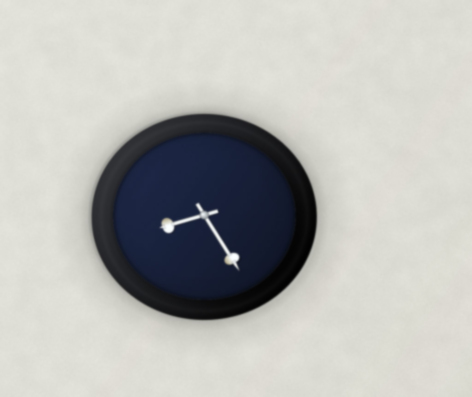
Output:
8:25
